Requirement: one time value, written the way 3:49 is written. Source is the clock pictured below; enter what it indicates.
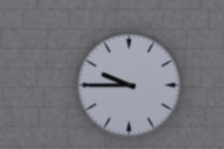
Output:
9:45
